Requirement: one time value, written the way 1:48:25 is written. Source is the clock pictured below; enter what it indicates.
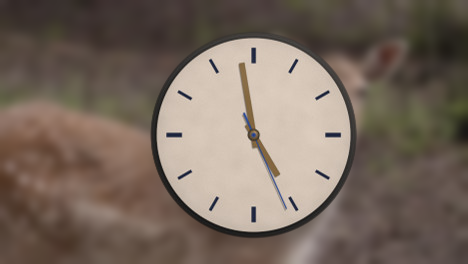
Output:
4:58:26
